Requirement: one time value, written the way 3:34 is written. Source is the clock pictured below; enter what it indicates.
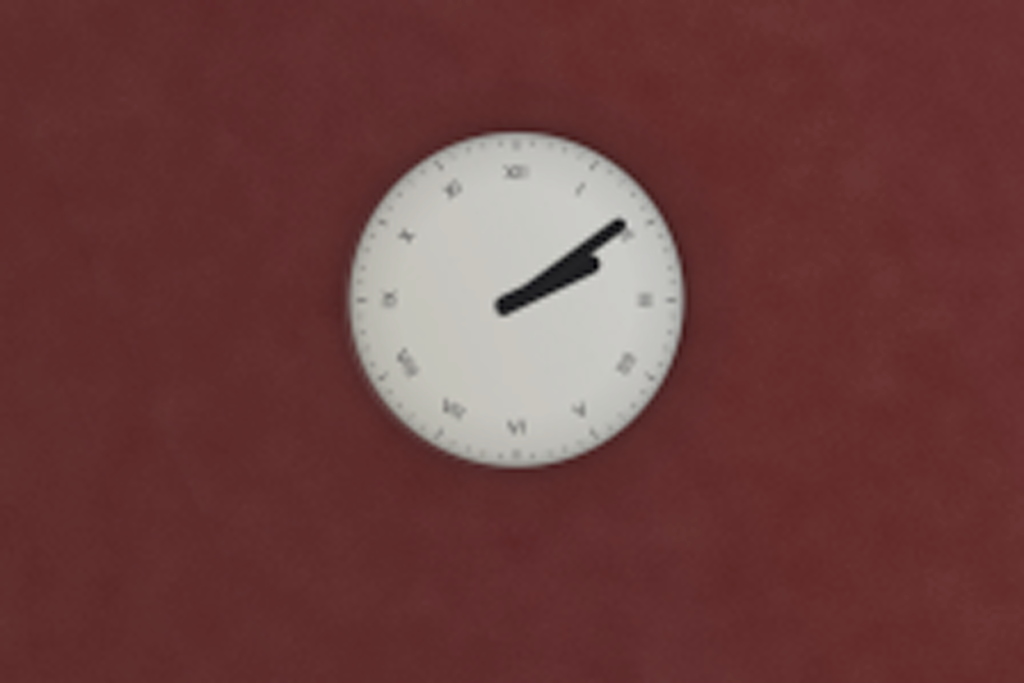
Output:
2:09
